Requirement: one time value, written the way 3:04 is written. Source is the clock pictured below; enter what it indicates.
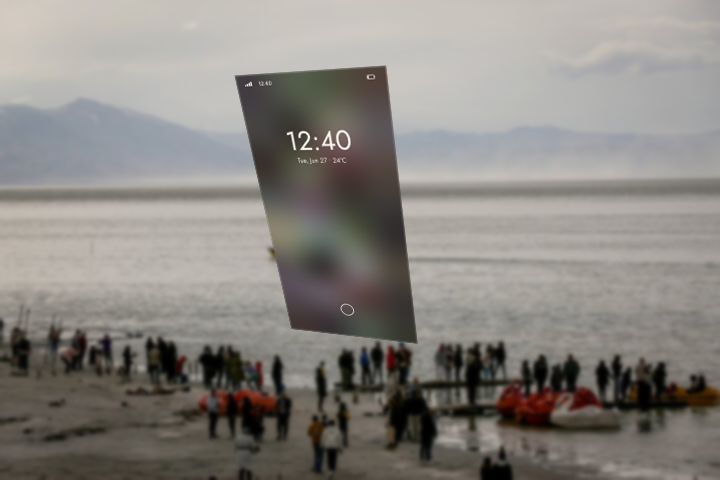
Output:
12:40
